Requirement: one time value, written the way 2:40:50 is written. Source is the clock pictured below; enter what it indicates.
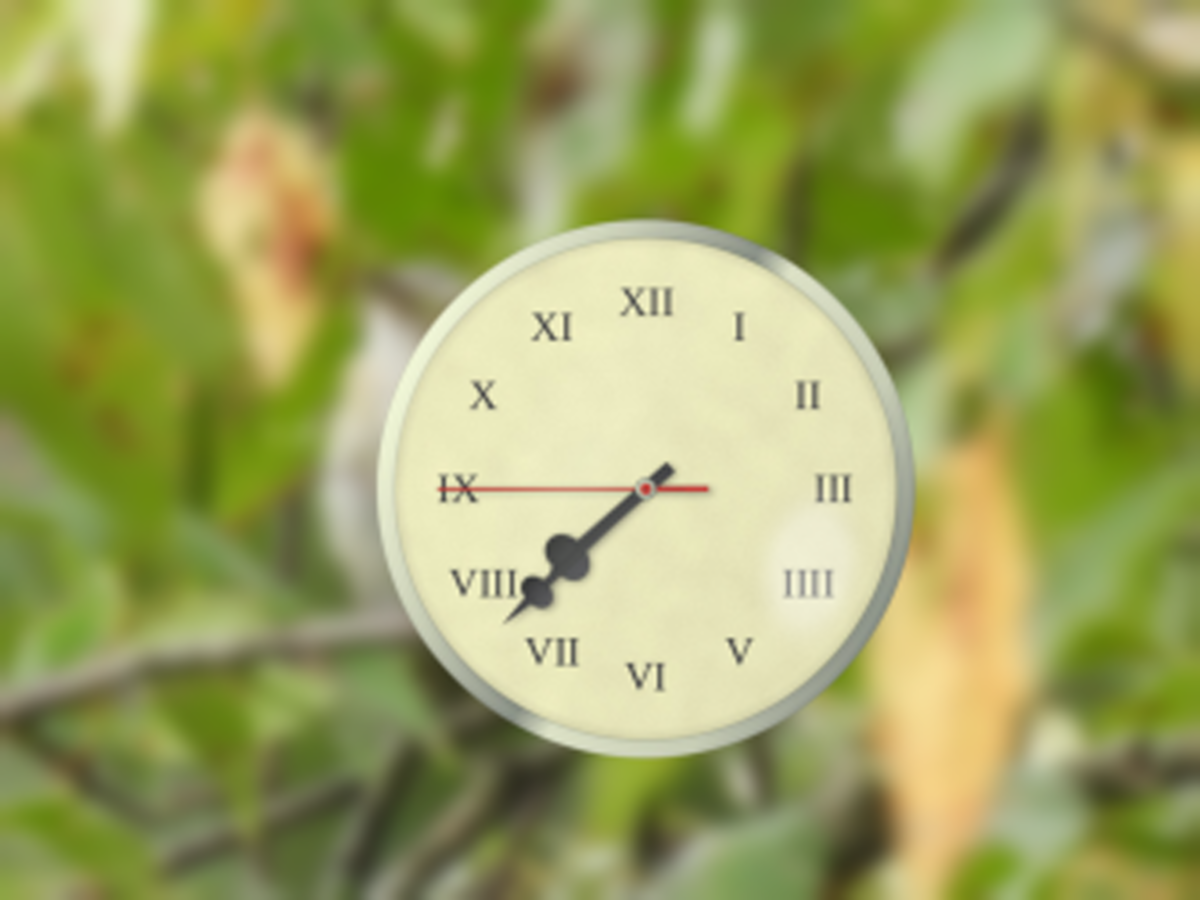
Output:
7:37:45
